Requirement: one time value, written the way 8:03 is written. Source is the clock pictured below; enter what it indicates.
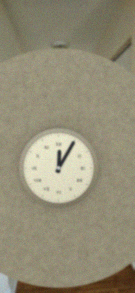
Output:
12:05
